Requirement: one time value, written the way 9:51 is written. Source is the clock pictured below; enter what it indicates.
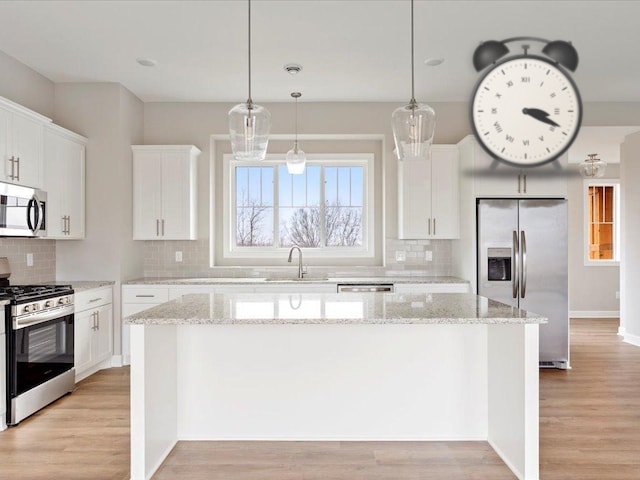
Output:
3:19
